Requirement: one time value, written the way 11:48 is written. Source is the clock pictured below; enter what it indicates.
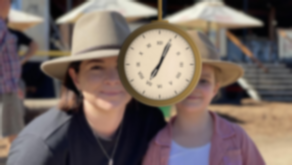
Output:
7:04
